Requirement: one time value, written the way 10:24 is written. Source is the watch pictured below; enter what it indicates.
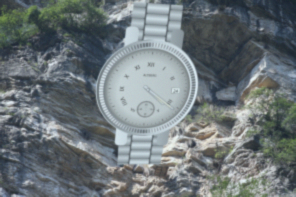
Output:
4:21
